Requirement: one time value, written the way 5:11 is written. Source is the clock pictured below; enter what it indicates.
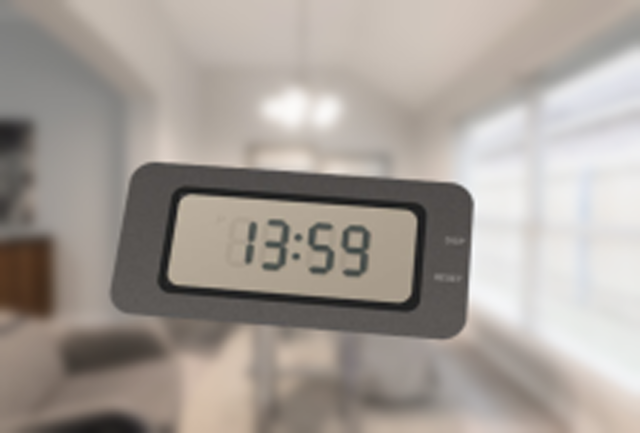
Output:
13:59
